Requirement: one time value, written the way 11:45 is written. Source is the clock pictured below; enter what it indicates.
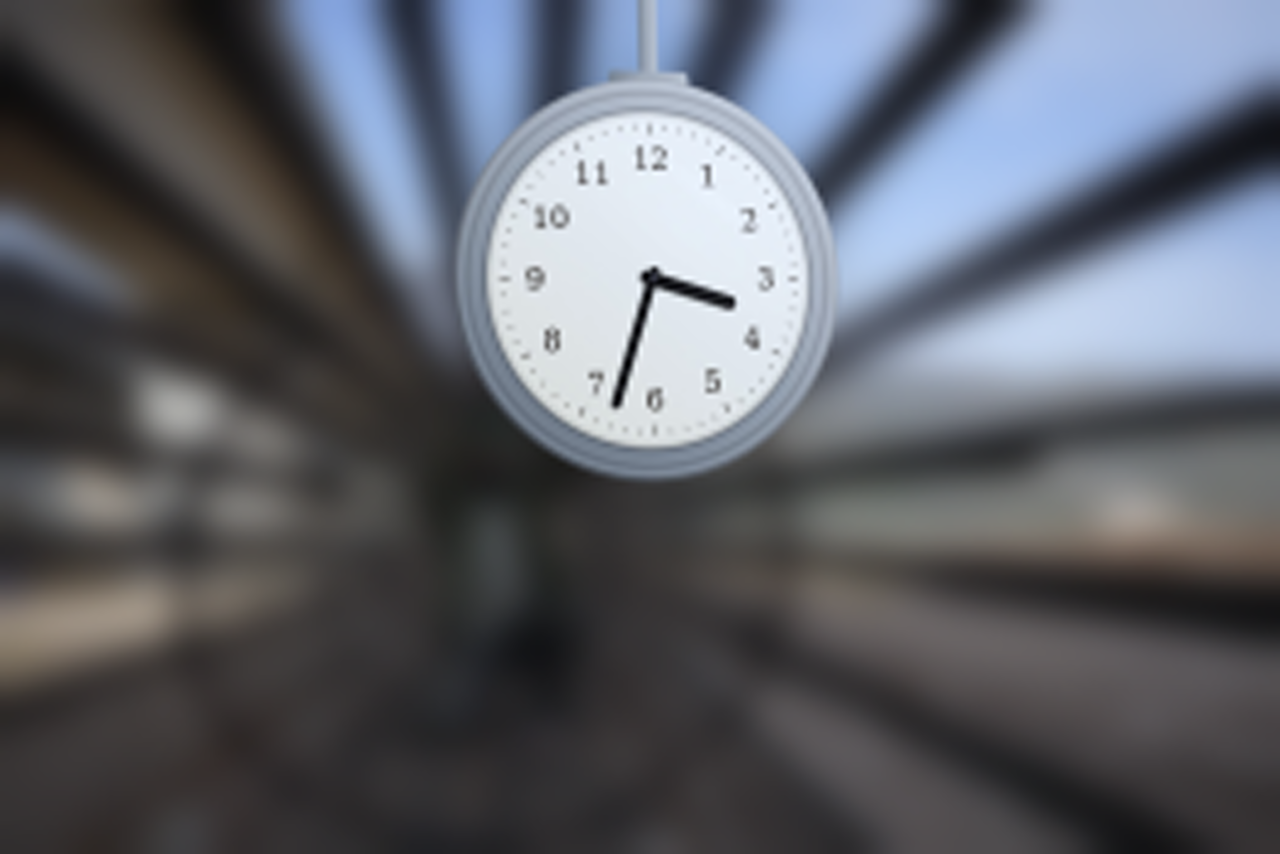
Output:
3:33
